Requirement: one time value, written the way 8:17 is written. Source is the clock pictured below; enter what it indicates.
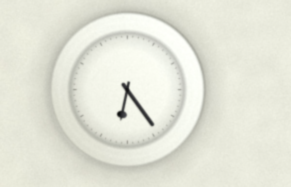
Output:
6:24
